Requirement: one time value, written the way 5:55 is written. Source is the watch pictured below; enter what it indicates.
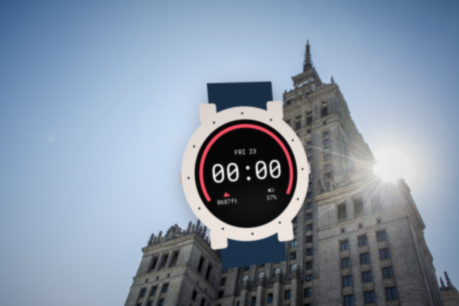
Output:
0:00
